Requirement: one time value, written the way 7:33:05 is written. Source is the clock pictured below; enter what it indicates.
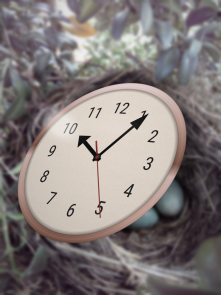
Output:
10:05:25
